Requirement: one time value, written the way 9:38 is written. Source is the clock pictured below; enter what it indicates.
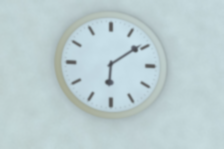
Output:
6:09
